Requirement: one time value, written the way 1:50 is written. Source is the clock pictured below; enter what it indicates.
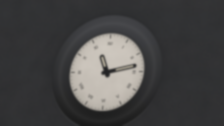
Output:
11:13
